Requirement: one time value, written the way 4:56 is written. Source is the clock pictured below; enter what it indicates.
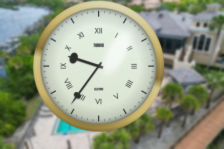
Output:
9:36
